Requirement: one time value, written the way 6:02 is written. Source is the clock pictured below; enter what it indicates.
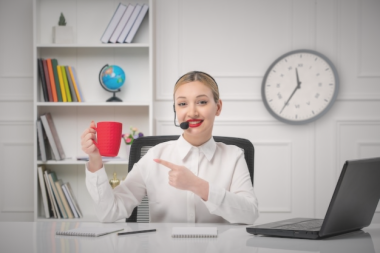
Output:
11:35
